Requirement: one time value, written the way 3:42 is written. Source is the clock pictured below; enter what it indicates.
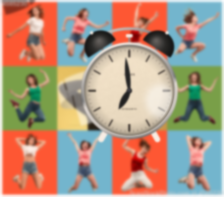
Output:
6:59
